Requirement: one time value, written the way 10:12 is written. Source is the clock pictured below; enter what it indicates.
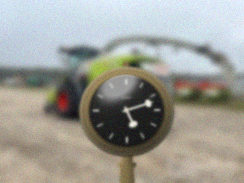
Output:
5:12
